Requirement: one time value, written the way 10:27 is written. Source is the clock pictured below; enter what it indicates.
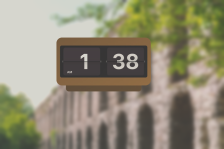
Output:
1:38
